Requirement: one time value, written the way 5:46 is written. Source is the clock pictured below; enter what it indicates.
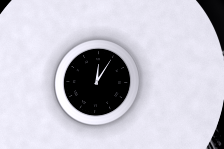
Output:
12:05
